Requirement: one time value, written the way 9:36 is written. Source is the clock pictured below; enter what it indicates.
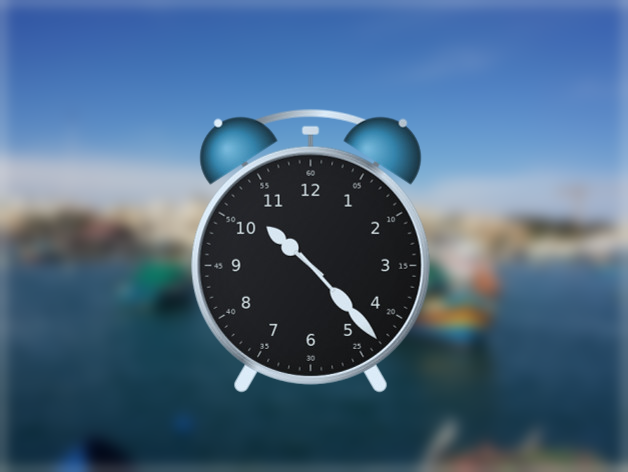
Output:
10:23
